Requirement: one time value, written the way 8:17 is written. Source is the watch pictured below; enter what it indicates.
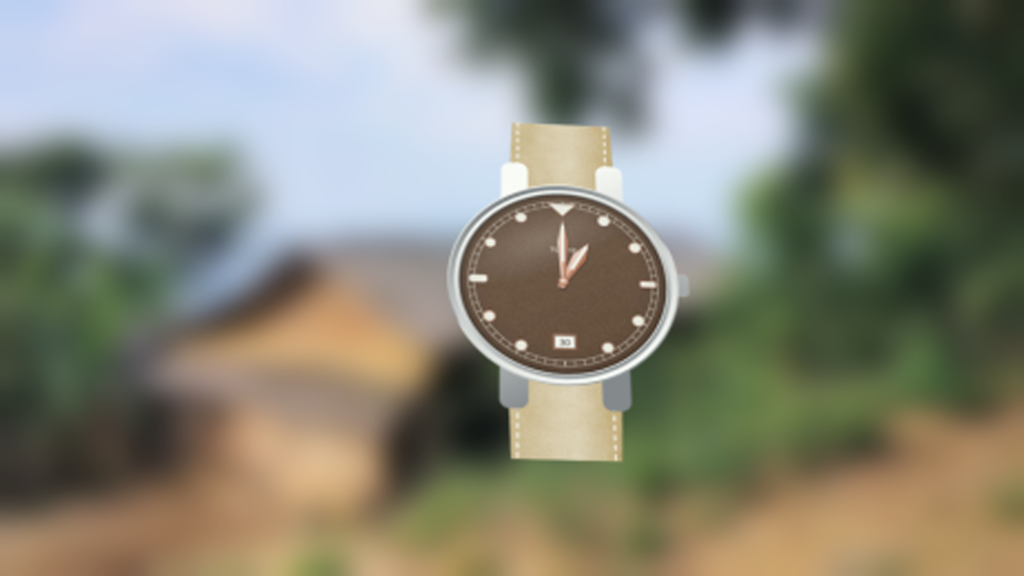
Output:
1:00
